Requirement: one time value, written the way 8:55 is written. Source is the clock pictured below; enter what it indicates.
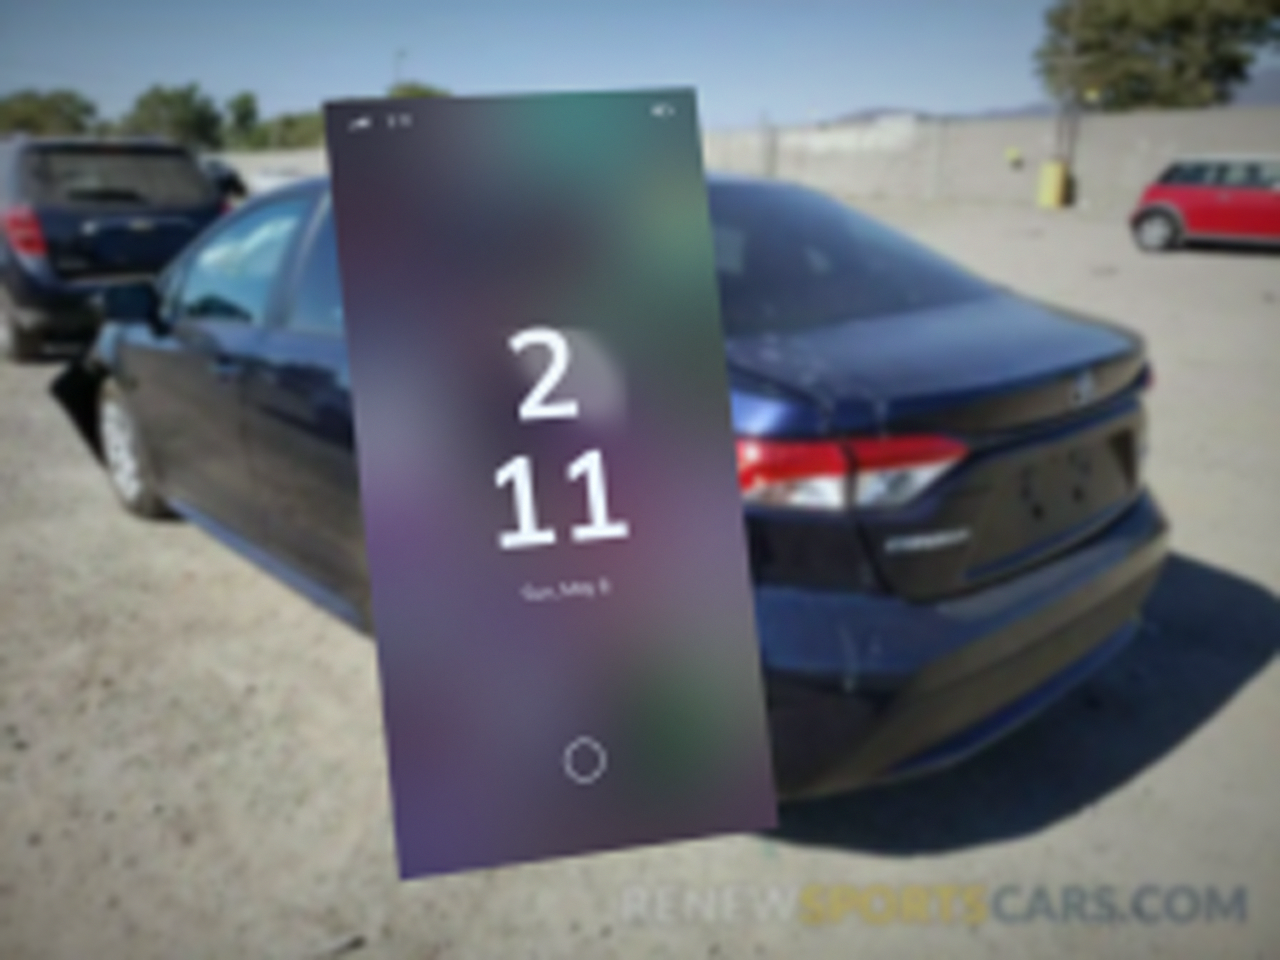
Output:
2:11
